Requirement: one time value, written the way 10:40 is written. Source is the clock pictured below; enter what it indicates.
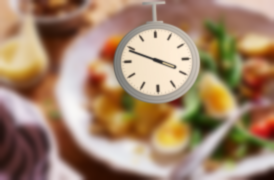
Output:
3:49
